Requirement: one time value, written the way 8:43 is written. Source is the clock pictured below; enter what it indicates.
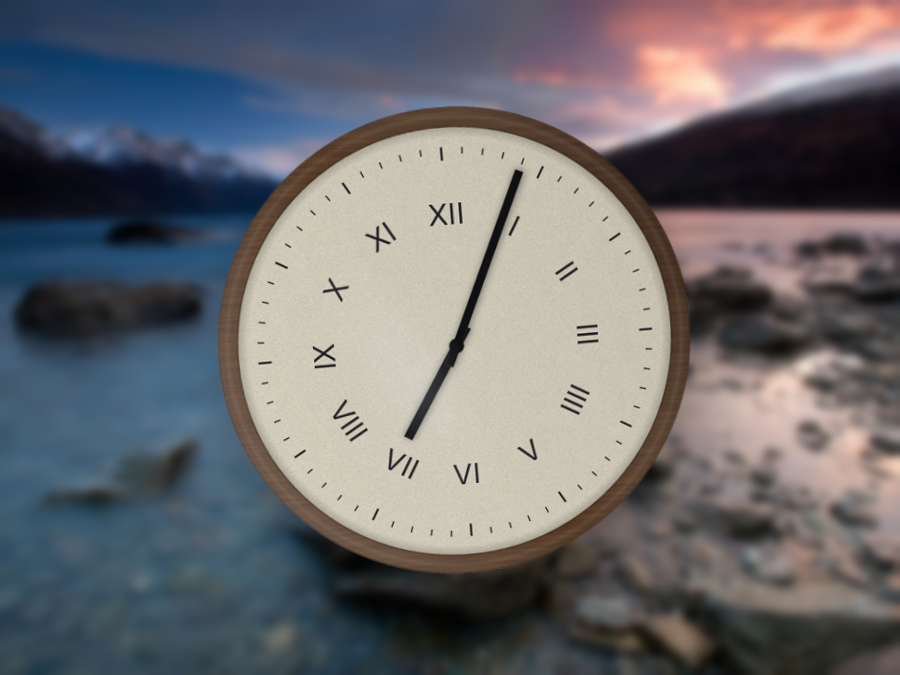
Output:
7:04
